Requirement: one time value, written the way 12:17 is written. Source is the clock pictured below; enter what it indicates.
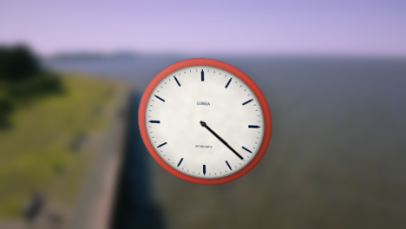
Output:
4:22
